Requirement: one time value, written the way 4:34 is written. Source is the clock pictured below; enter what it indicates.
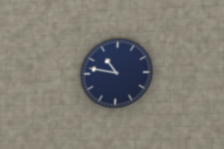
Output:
10:47
